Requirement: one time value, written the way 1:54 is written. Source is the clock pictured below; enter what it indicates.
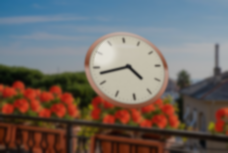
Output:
4:43
